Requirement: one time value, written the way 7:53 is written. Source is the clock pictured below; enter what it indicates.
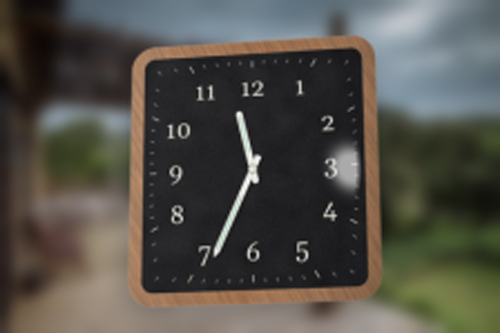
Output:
11:34
